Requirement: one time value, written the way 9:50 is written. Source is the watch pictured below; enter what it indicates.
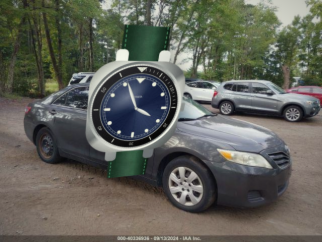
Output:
3:56
